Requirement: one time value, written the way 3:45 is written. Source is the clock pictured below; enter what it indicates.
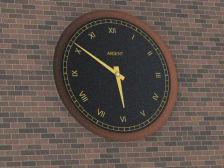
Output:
5:51
